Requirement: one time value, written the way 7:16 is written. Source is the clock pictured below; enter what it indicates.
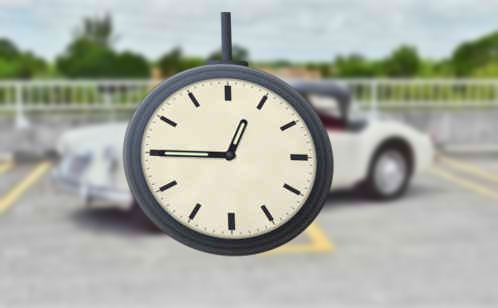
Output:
12:45
